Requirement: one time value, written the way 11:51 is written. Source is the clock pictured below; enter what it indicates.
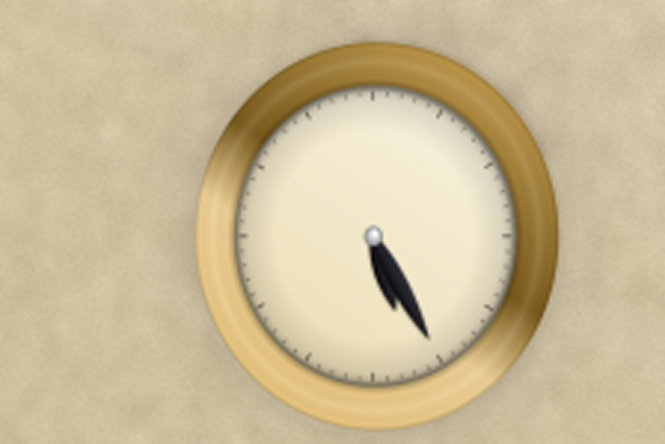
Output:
5:25
